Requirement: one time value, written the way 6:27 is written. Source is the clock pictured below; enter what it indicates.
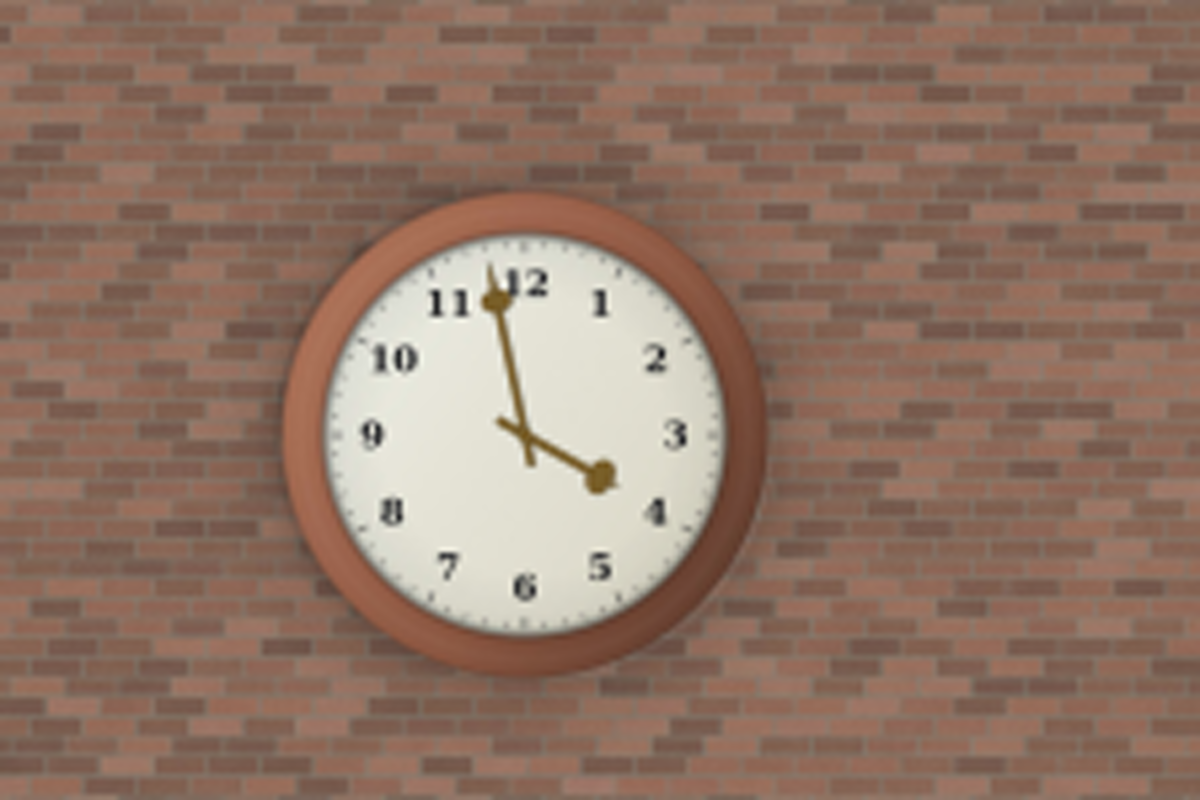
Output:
3:58
